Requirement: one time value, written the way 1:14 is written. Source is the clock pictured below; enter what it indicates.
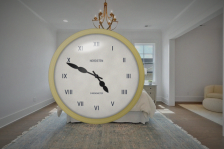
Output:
4:49
